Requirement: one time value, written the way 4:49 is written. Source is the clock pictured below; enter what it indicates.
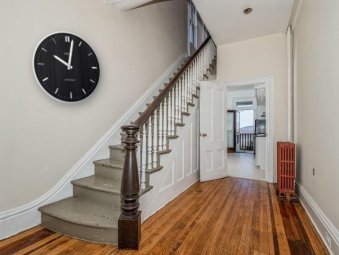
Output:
10:02
